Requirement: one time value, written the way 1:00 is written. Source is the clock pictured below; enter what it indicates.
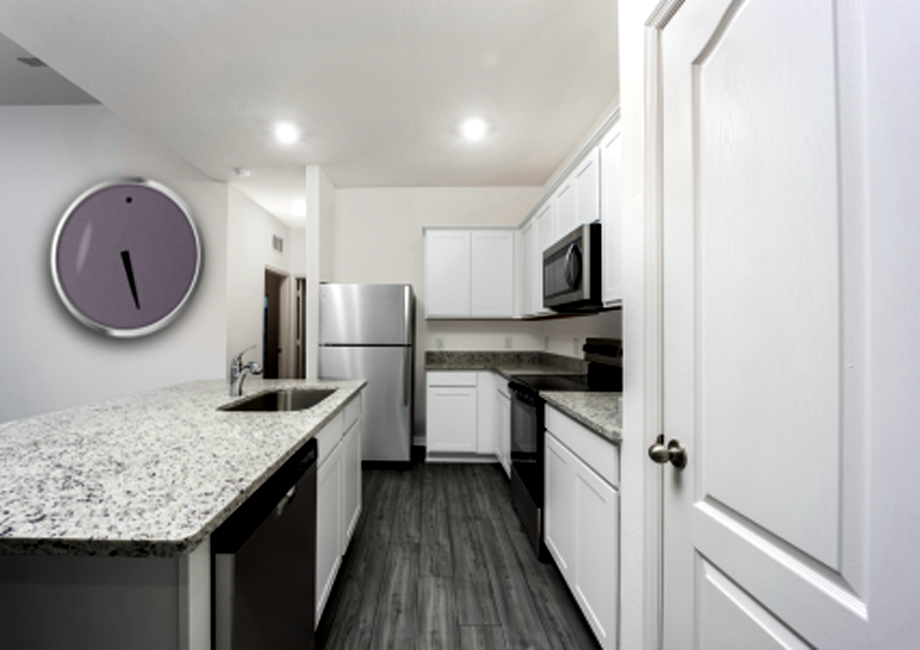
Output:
5:27
